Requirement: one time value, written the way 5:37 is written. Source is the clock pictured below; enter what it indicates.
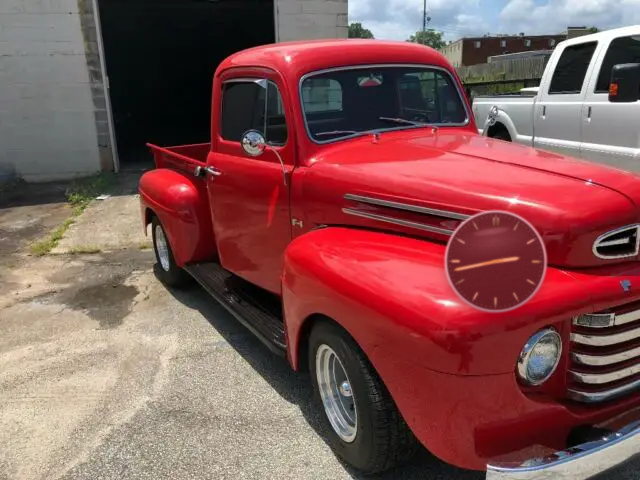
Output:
2:43
